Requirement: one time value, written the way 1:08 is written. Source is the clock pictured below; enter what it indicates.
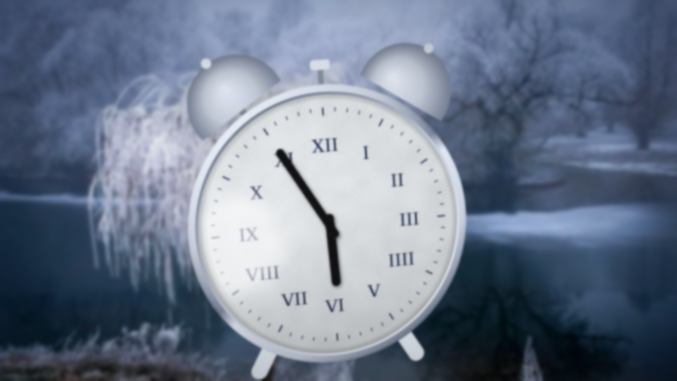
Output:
5:55
